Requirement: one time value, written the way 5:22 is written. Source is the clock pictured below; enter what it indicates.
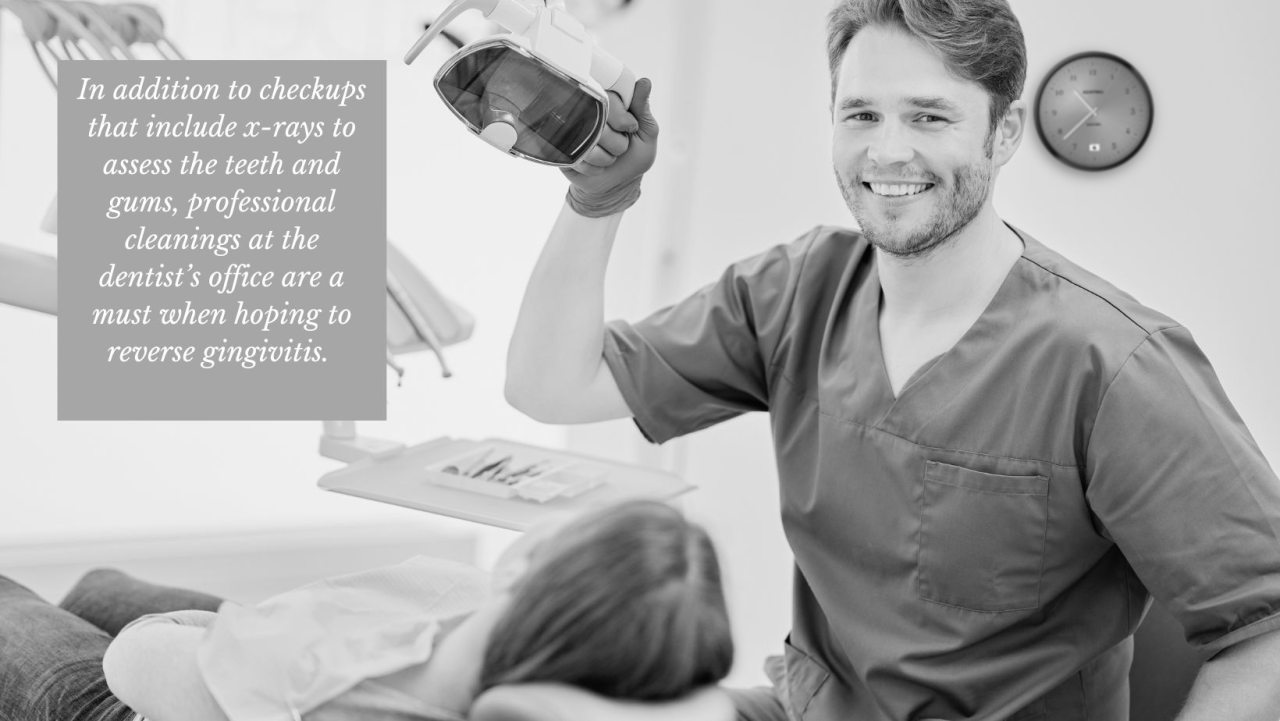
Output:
10:38
